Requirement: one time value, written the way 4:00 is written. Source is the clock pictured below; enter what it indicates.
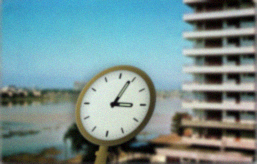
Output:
3:04
